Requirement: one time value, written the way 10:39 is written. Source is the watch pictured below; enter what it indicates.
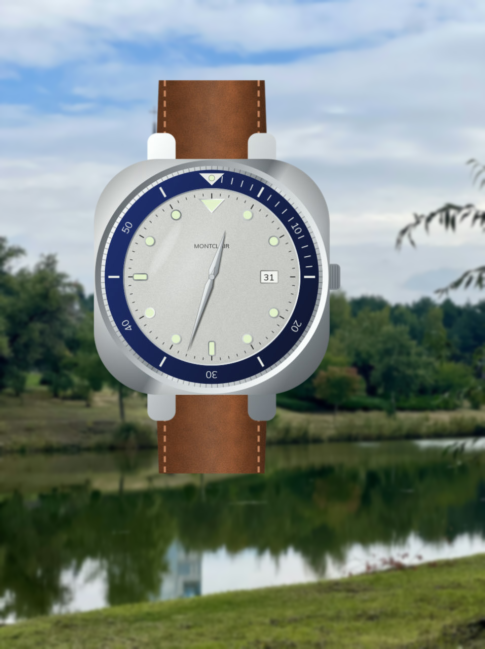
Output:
12:33
